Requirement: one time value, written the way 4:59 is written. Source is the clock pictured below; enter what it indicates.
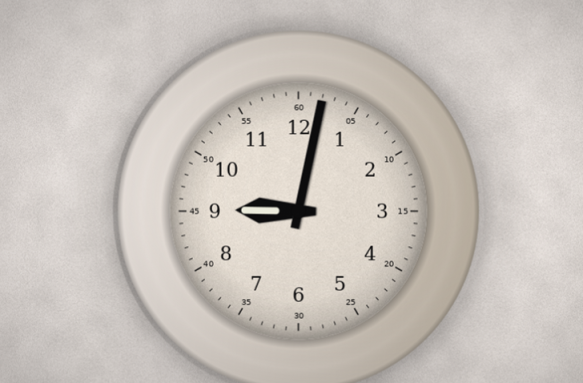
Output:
9:02
